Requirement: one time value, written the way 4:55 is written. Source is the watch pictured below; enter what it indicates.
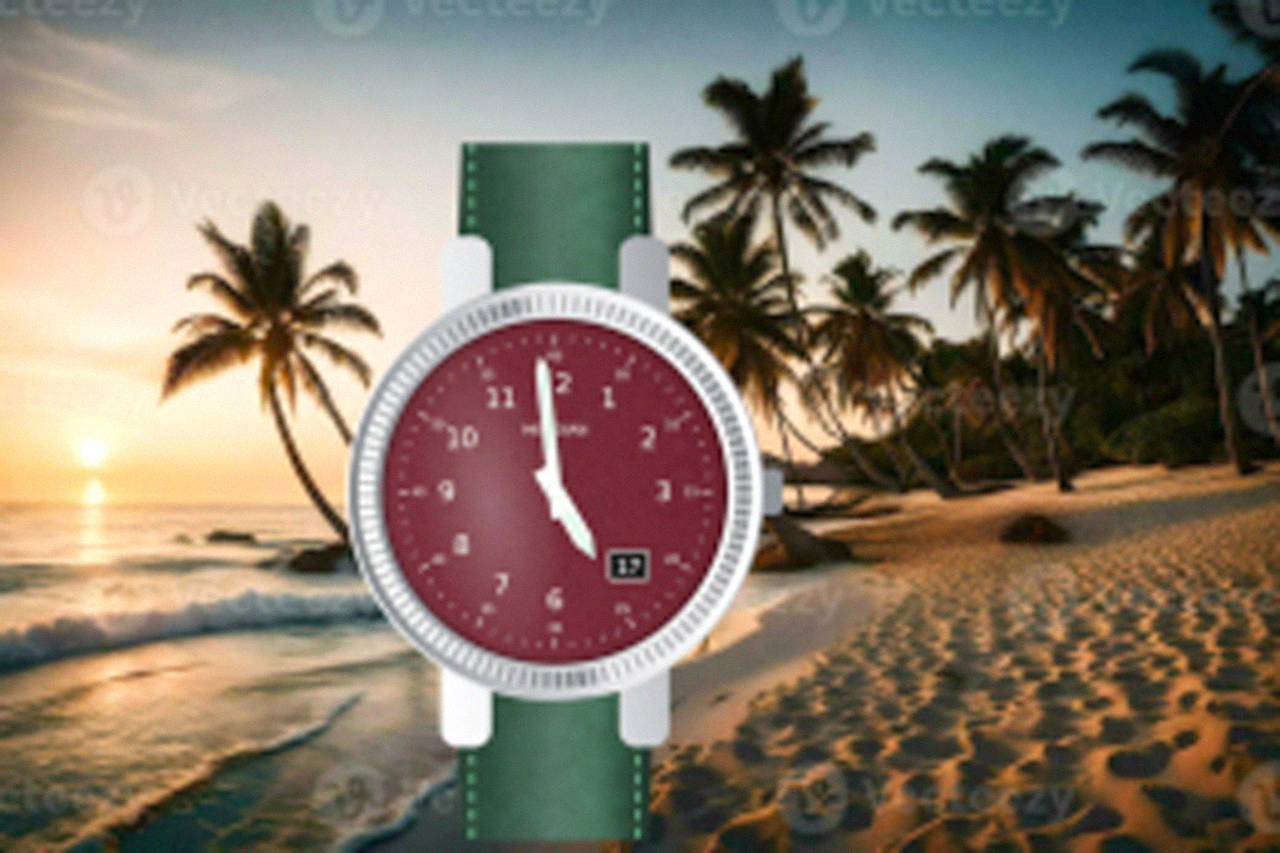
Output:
4:59
